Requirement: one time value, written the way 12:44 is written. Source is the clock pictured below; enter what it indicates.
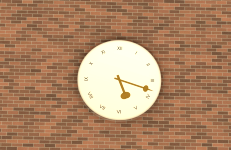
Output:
5:18
